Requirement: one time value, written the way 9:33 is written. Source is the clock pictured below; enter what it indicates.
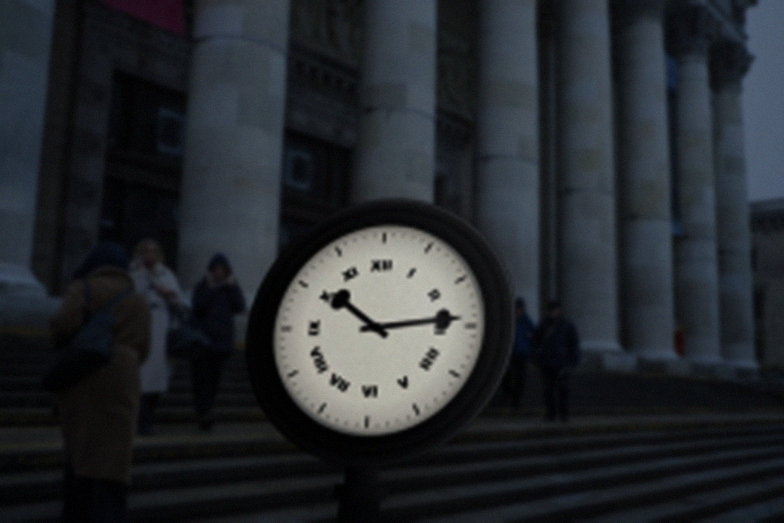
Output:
10:14
